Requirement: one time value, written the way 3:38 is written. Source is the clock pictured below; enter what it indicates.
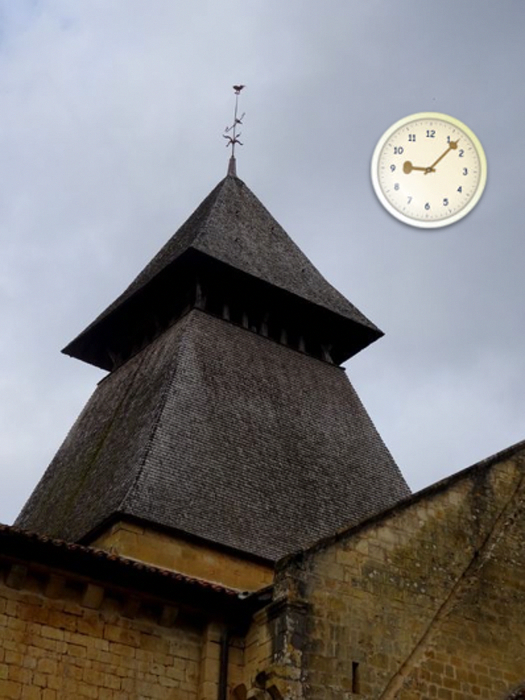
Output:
9:07
